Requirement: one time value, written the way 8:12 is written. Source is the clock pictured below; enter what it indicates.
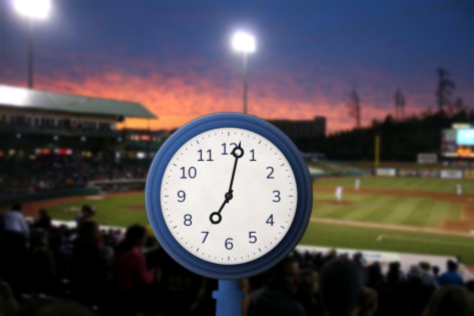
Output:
7:02
